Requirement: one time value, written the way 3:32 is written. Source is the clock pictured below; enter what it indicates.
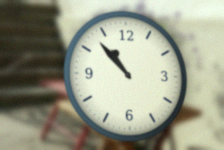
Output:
10:53
